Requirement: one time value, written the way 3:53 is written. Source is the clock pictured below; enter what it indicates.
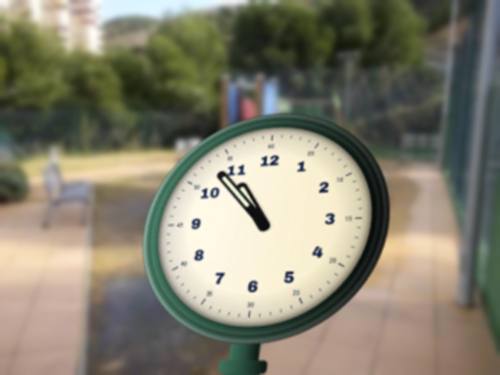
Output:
10:53
